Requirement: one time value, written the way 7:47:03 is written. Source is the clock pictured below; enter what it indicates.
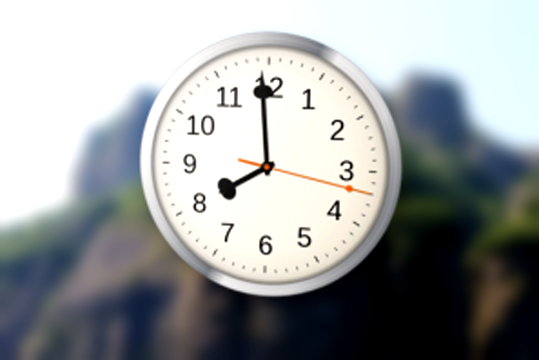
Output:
7:59:17
